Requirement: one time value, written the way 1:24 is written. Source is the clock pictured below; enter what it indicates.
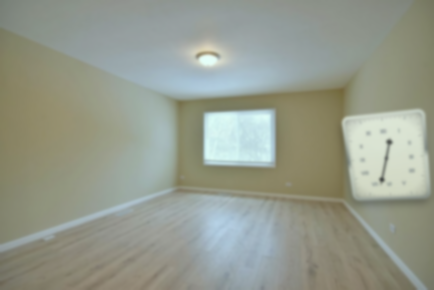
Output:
12:33
